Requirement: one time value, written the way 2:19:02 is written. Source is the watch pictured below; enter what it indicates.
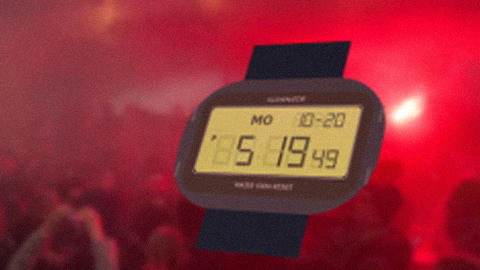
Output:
5:19:49
